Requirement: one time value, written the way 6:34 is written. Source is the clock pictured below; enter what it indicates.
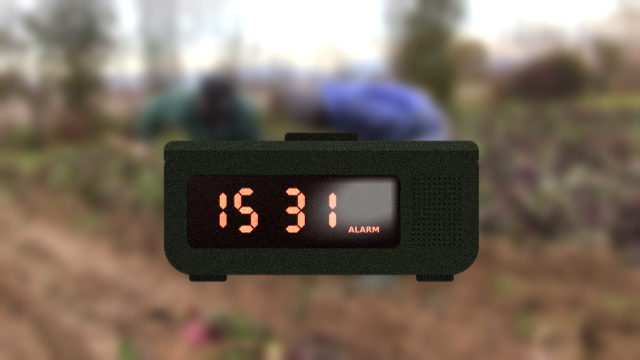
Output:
15:31
